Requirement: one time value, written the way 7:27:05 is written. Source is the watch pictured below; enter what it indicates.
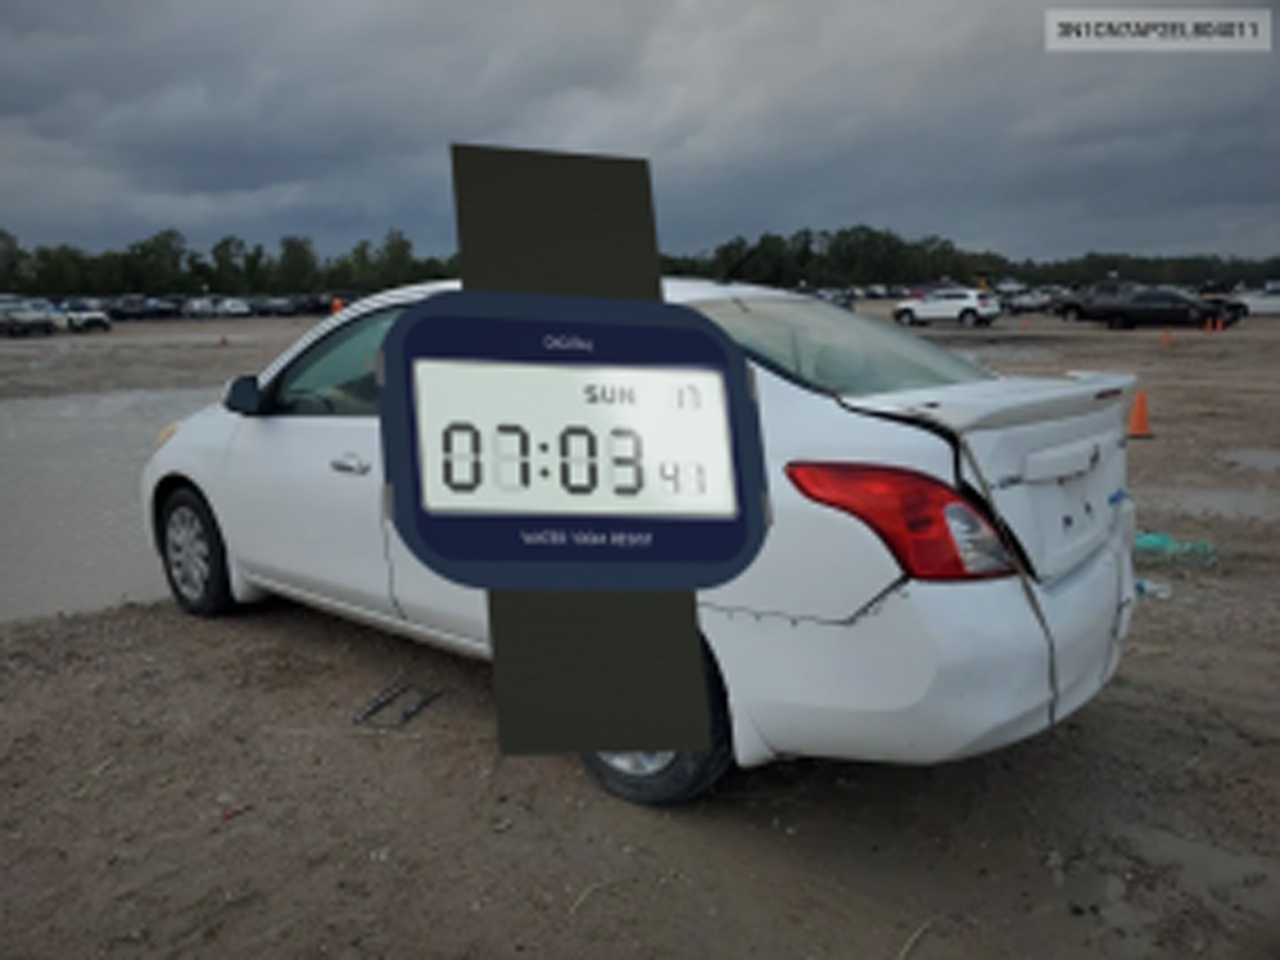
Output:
7:03:41
